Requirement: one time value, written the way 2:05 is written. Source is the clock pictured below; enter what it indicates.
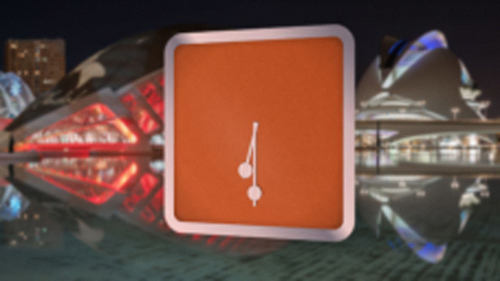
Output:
6:30
